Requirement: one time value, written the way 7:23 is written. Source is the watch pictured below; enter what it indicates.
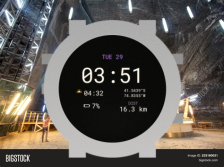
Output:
3:51
